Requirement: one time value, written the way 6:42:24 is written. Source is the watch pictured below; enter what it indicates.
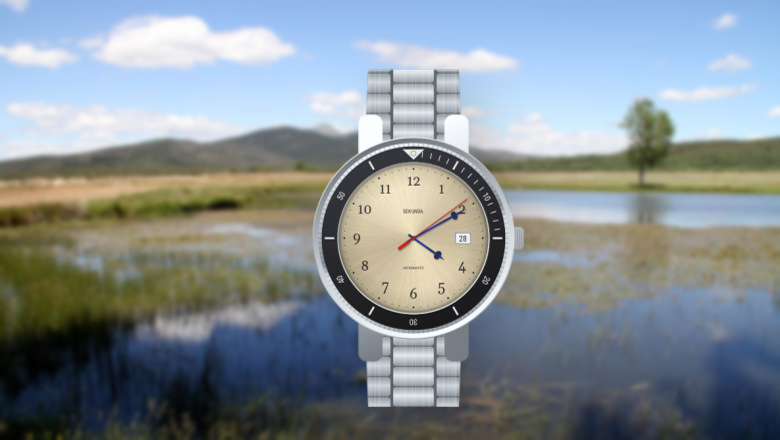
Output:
4:10:09
